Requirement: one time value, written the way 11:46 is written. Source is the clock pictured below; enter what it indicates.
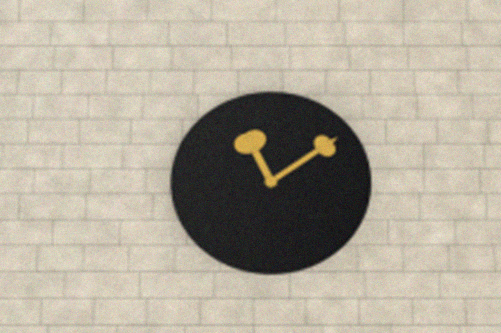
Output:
11:09
